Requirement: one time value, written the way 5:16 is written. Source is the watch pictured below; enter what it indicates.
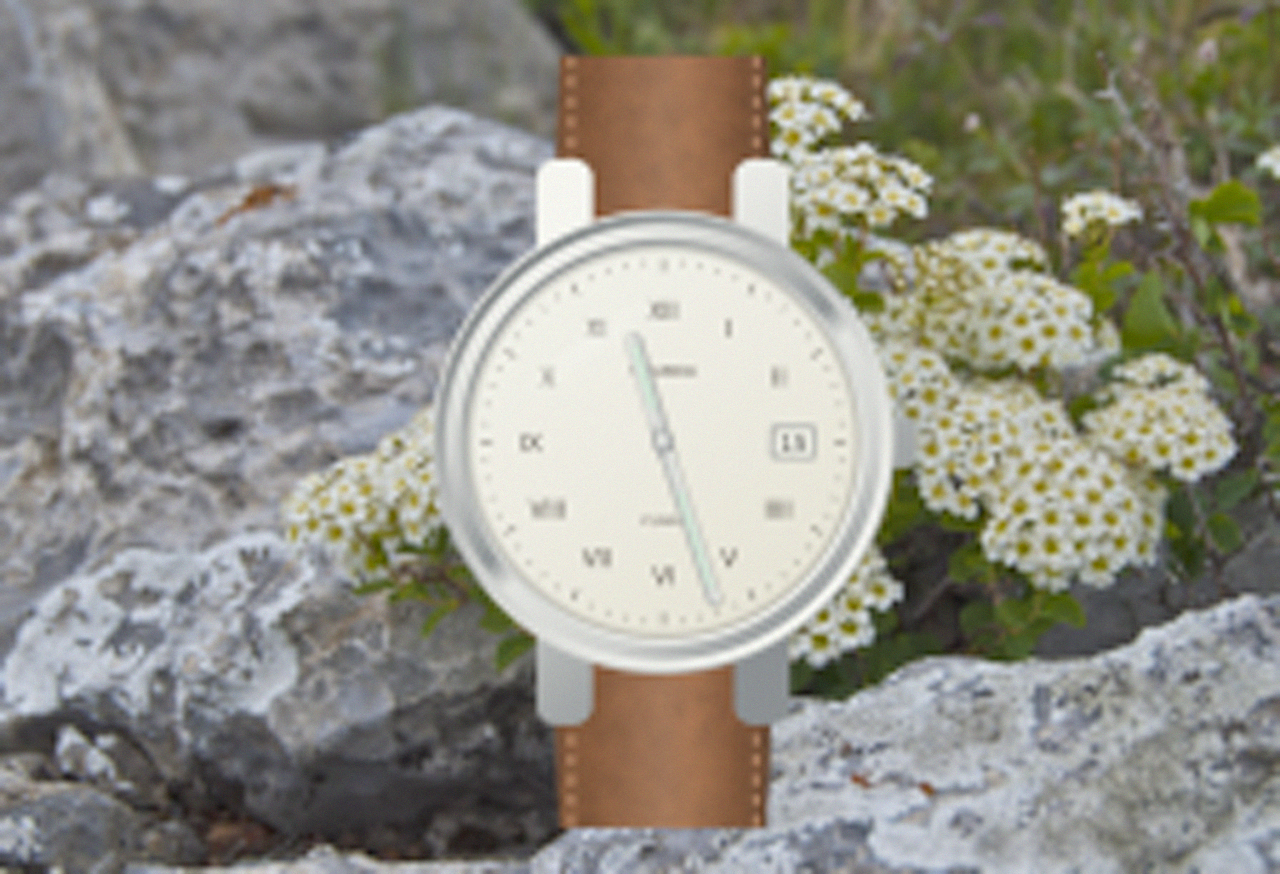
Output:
11:27
